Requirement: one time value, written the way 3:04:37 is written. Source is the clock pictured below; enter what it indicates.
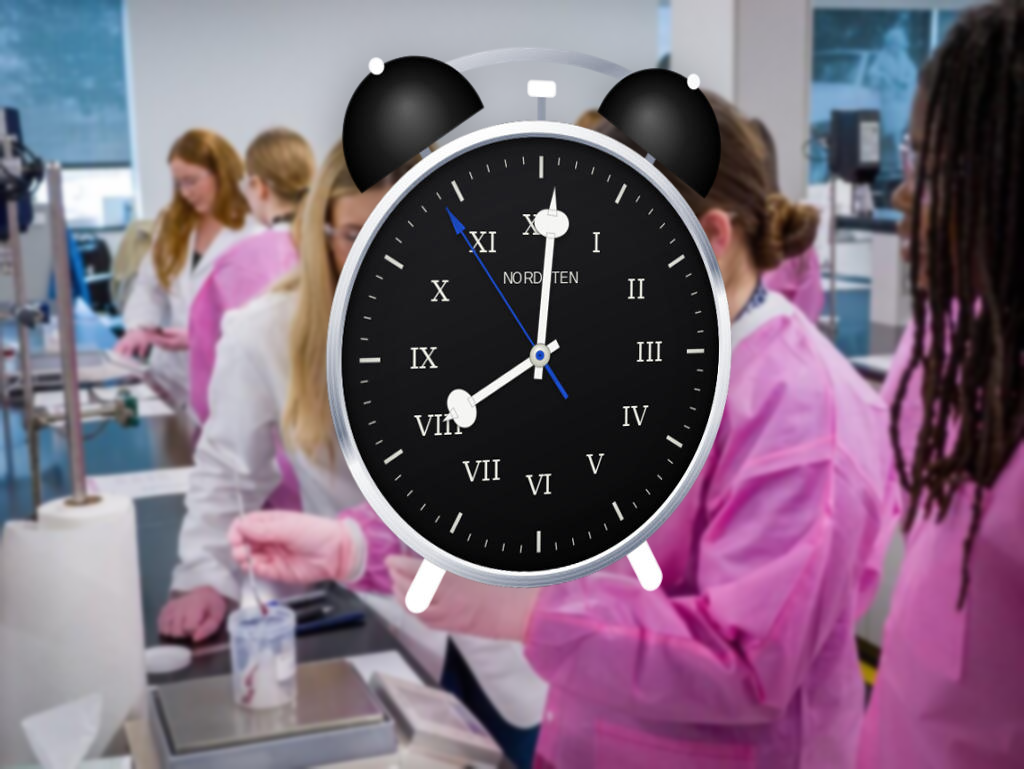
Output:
8:00:54
